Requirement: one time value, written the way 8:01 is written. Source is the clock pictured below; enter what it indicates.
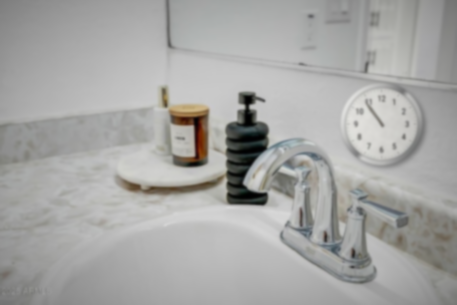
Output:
10:54
